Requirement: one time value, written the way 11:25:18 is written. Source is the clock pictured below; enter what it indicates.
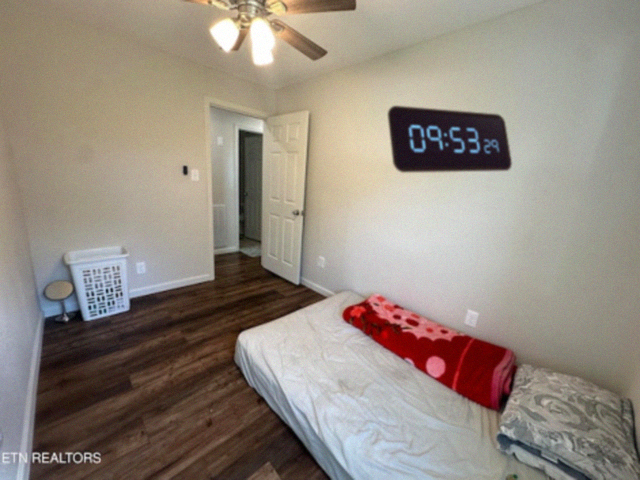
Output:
9:53:29
